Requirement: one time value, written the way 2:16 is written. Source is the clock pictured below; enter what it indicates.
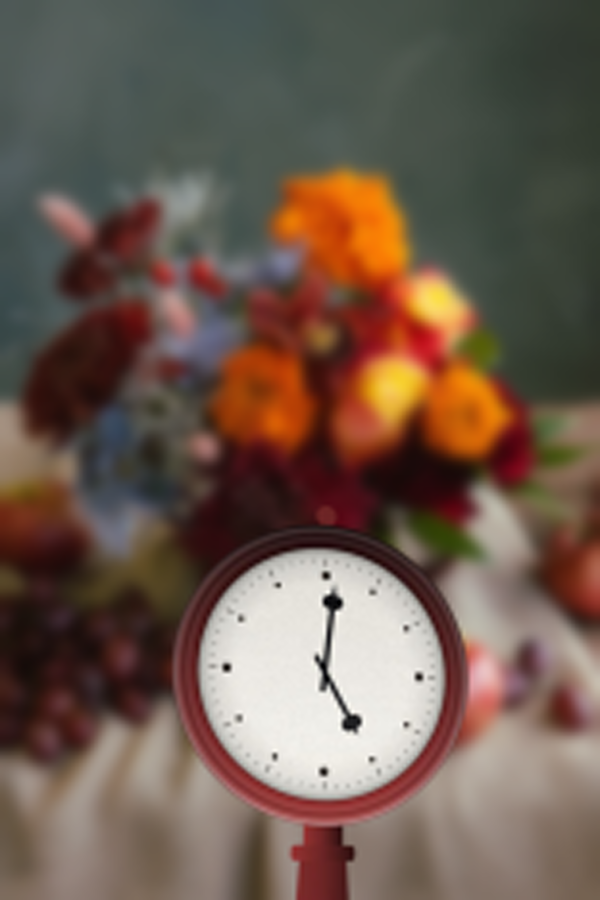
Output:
5:01
